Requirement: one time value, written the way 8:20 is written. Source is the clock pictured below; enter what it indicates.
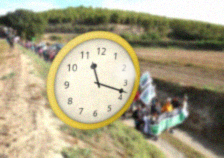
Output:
11:18
